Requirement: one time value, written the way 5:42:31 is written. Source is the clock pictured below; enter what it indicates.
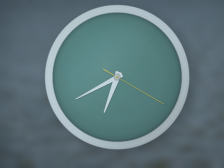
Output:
6:40:20
